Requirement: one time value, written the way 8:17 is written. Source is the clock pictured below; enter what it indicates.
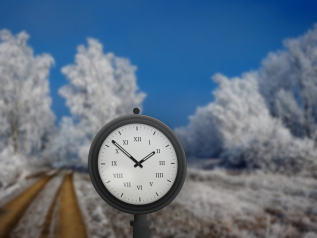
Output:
1:52
